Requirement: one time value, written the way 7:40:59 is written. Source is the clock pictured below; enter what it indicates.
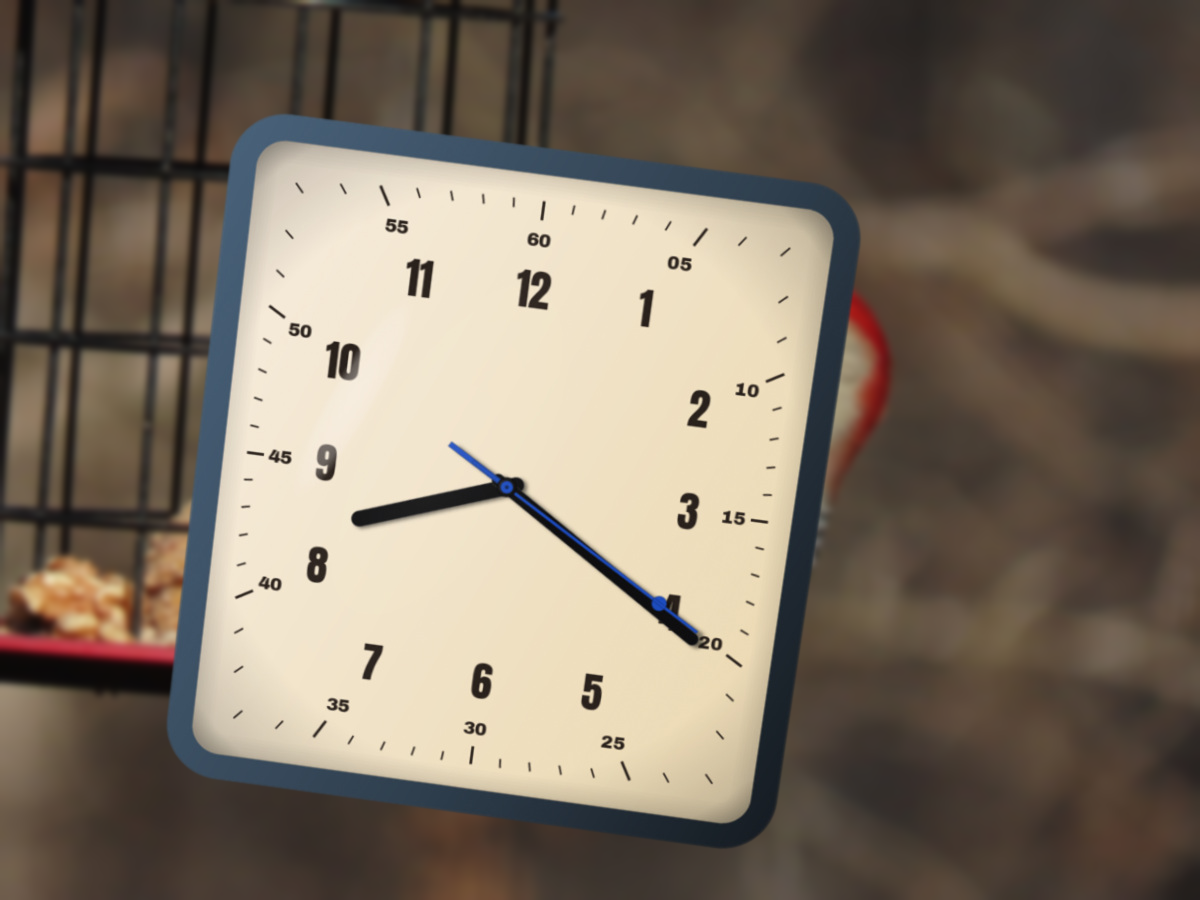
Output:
8:20:20
